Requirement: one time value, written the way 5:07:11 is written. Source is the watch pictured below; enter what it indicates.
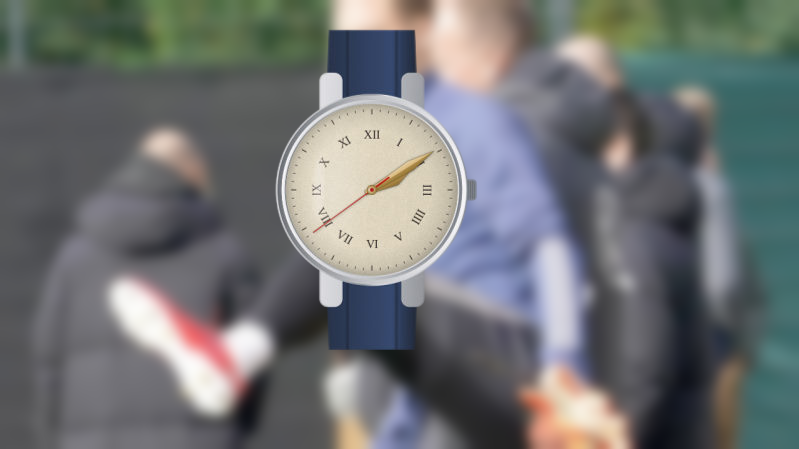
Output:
2:09:39
